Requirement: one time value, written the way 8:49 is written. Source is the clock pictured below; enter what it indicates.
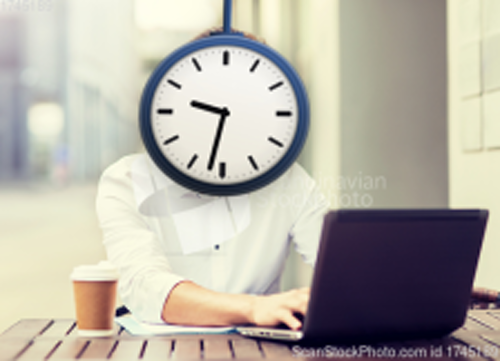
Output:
9:32
